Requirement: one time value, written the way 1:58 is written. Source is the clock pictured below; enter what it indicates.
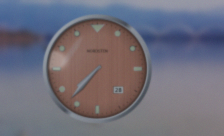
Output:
7:37
